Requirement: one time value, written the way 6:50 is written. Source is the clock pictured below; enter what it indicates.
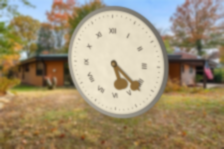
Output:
5:22
